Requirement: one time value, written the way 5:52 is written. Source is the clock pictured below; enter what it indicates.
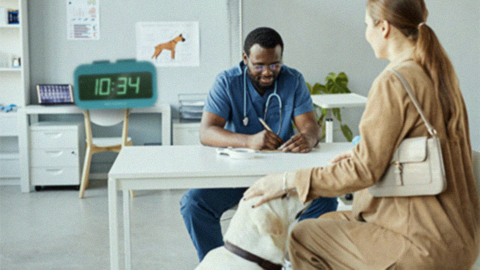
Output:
10:34
